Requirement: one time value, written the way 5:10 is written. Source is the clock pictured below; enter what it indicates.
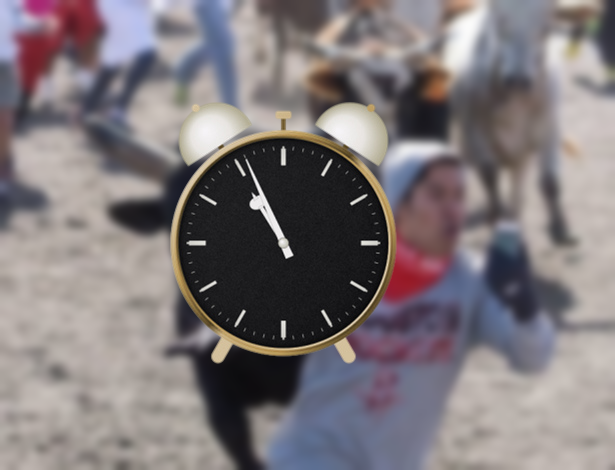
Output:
10:56
